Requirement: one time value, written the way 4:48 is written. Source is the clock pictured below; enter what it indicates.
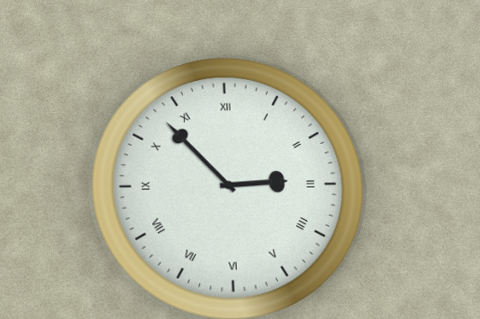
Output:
2:53
